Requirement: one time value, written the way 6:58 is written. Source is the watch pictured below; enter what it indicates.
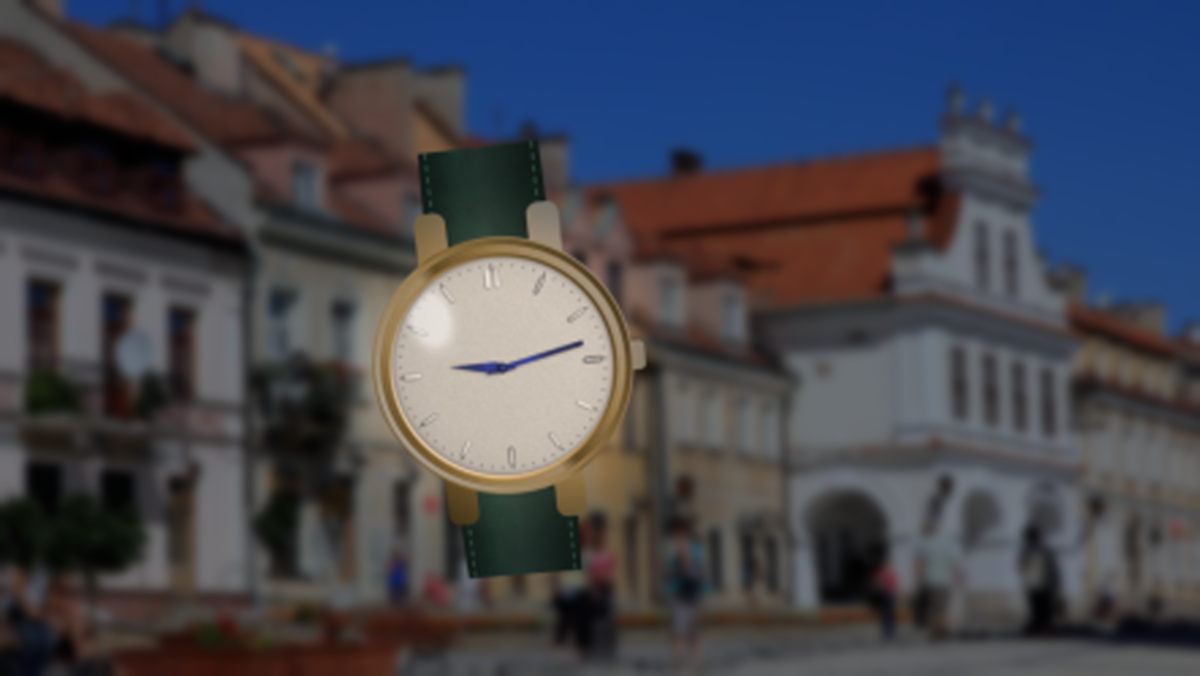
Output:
9:13
